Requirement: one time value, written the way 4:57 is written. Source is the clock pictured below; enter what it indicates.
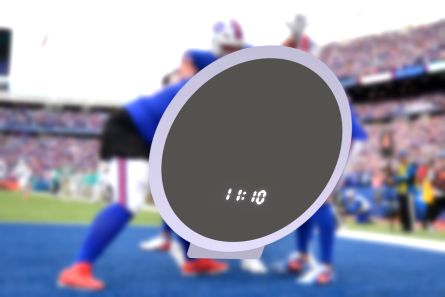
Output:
11:10
